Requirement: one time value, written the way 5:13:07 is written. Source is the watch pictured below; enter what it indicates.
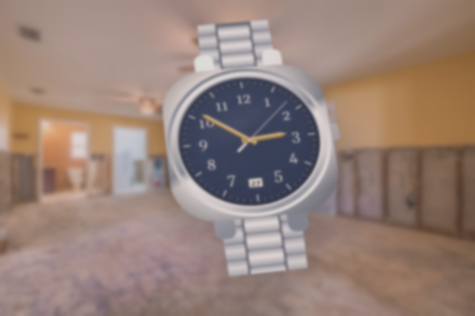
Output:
2:51:08
